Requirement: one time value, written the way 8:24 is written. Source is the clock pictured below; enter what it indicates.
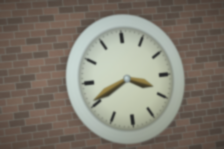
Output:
3:41
